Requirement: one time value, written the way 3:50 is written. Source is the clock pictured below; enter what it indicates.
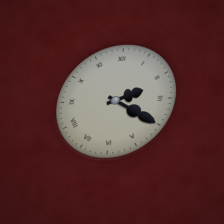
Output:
2:20
